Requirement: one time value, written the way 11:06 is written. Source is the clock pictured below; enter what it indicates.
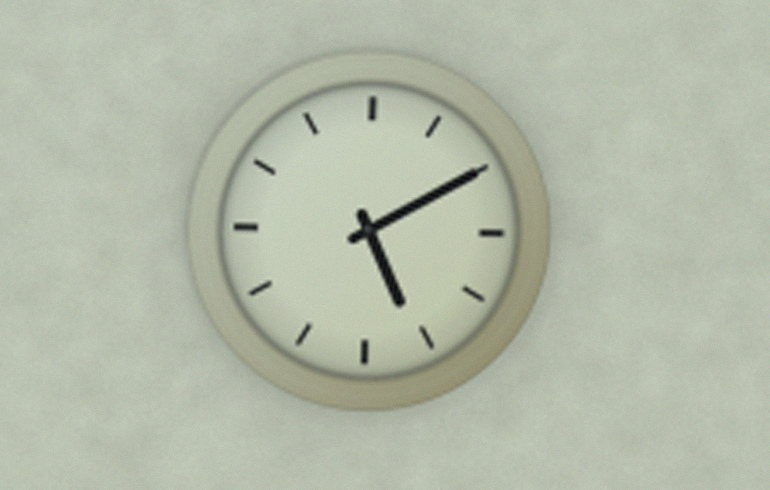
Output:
5:10
